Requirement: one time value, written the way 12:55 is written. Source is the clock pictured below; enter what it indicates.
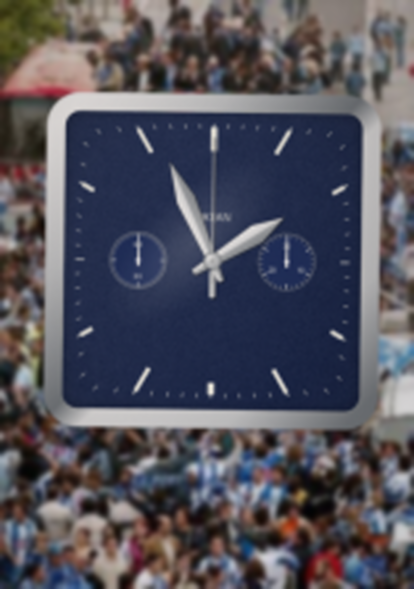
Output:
1:56
